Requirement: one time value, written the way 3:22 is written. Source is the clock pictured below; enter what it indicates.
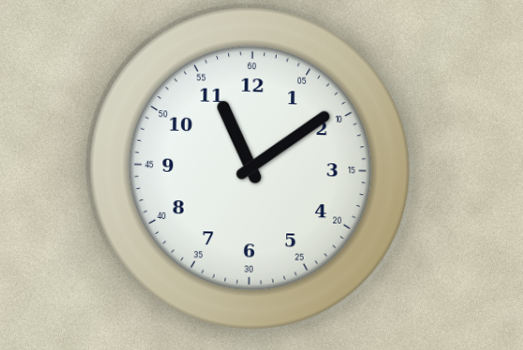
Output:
11:09
